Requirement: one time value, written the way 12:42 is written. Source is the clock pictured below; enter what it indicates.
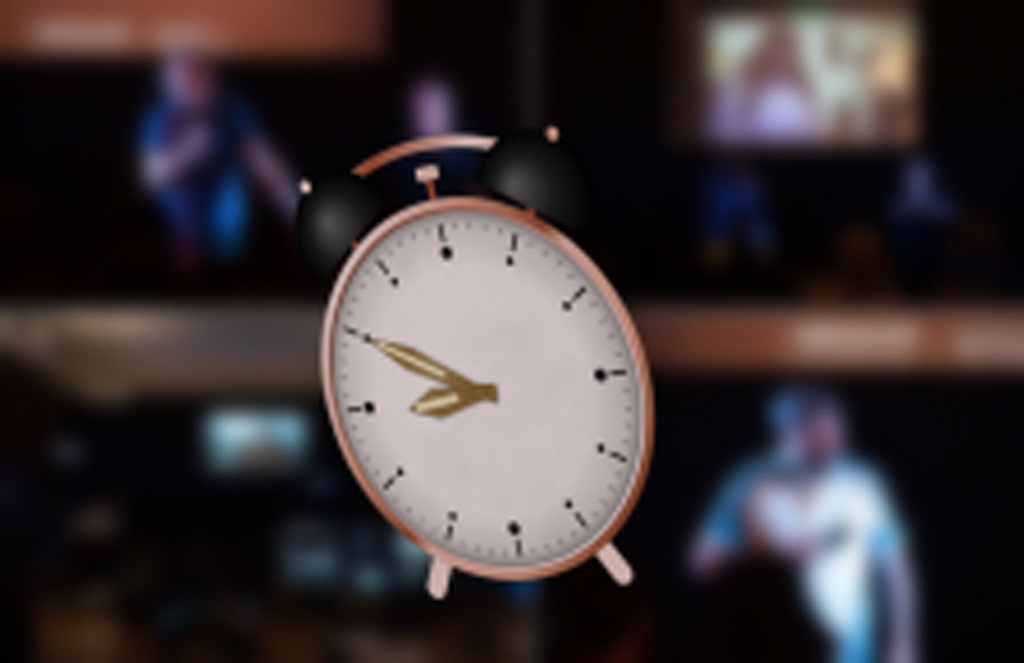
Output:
8:50
